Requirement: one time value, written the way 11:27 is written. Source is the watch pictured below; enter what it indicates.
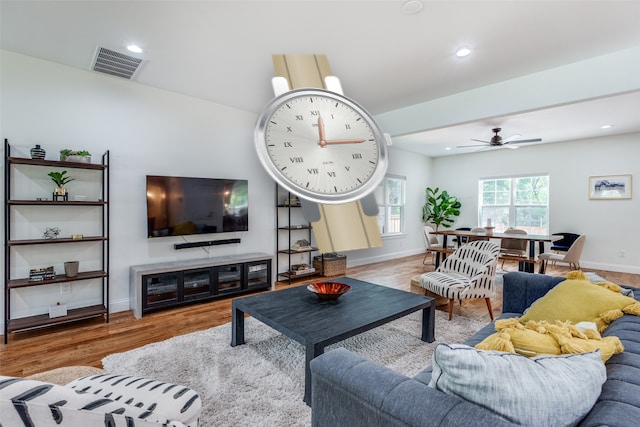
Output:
12:15
